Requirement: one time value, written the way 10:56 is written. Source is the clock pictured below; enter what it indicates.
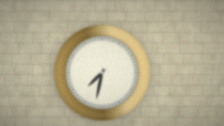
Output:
7:32
